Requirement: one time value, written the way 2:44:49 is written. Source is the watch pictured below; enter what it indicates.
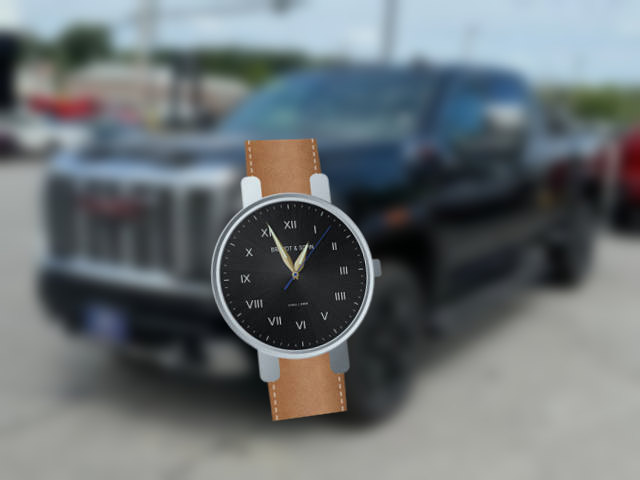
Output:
12:56:07
